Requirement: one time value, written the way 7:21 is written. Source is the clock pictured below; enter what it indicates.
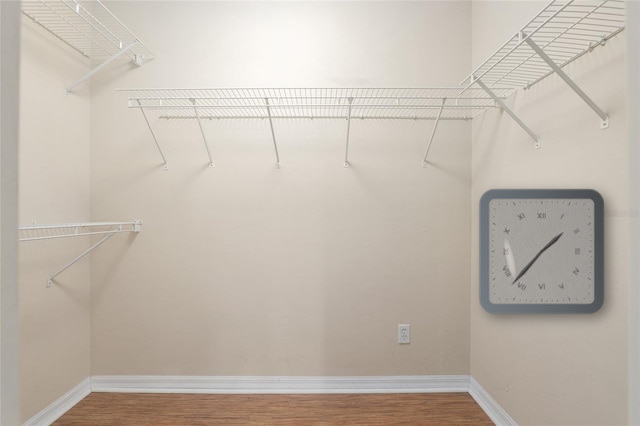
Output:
1:37
